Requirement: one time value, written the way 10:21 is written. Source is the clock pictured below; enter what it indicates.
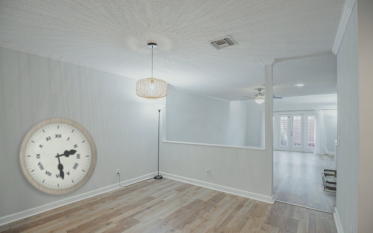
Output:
2:28
